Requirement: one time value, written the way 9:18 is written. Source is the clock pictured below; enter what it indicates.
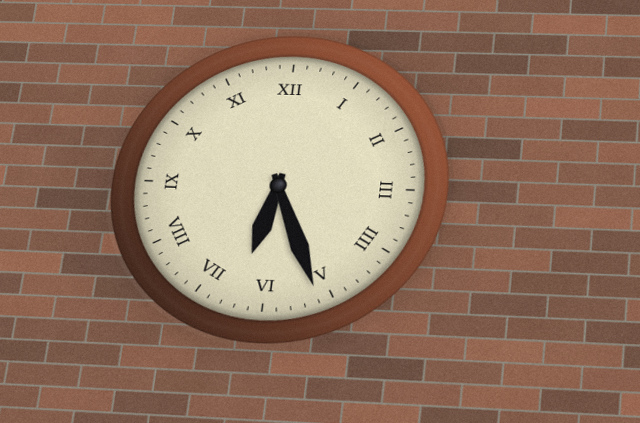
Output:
6:26
